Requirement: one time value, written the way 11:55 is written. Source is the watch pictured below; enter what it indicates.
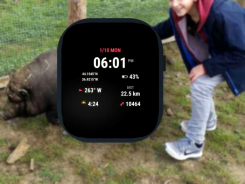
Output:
6:01
